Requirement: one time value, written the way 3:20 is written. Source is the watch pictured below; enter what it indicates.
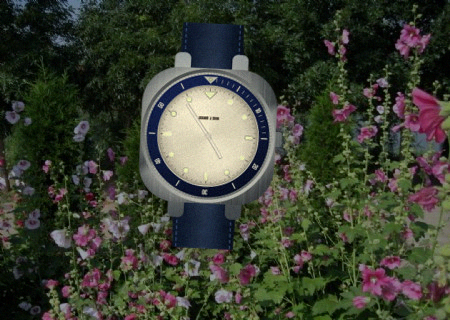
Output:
4:54
